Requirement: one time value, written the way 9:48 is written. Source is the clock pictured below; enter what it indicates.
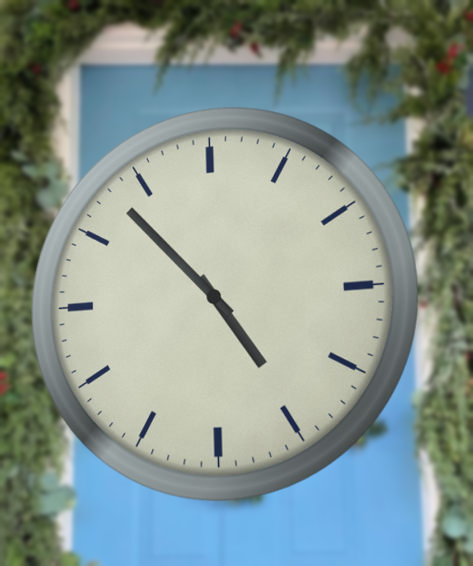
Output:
4:53
